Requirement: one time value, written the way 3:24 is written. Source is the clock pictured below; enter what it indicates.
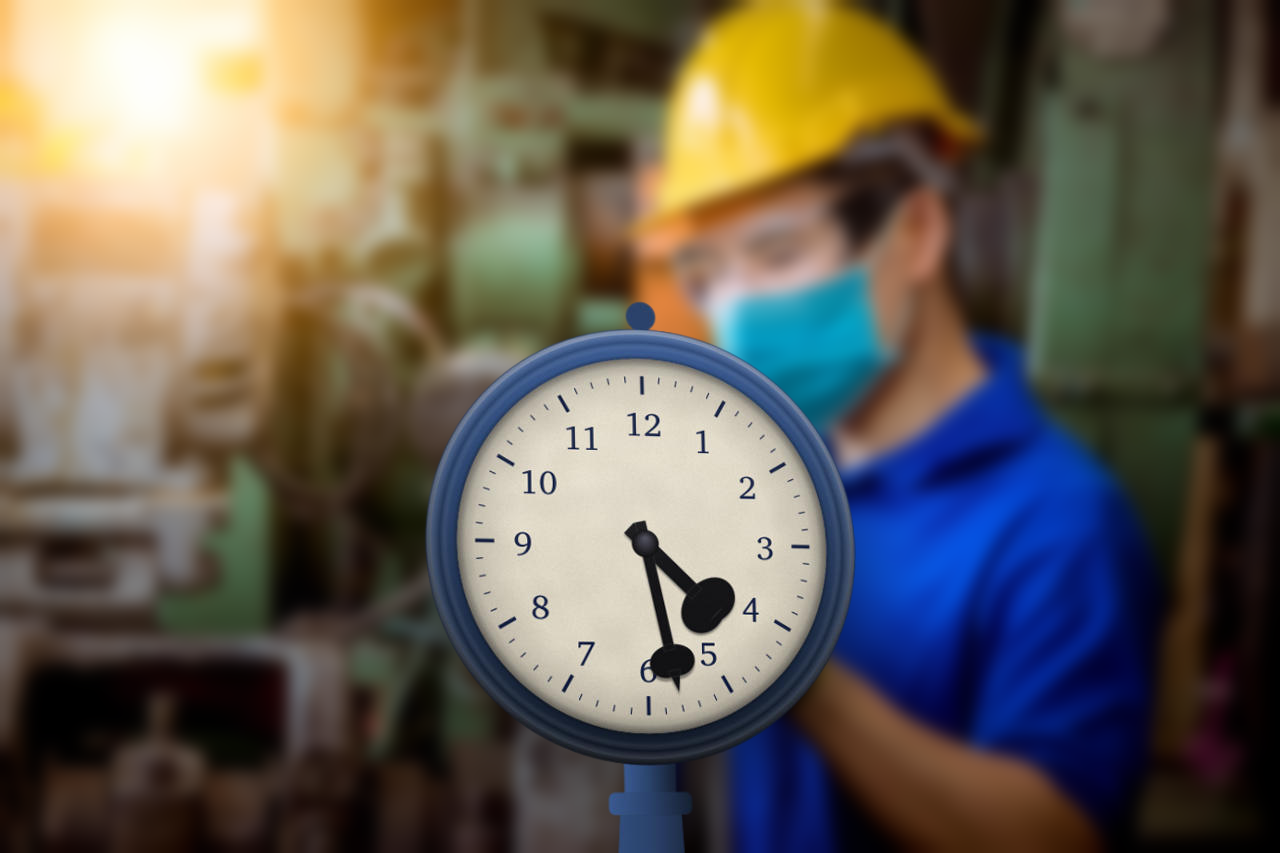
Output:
4:28
